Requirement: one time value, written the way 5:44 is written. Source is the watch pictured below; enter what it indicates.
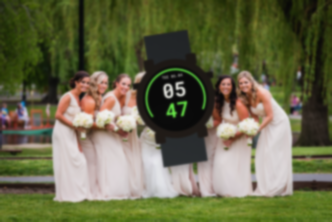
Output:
5:47
